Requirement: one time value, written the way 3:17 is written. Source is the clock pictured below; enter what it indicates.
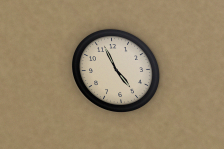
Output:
4:57
